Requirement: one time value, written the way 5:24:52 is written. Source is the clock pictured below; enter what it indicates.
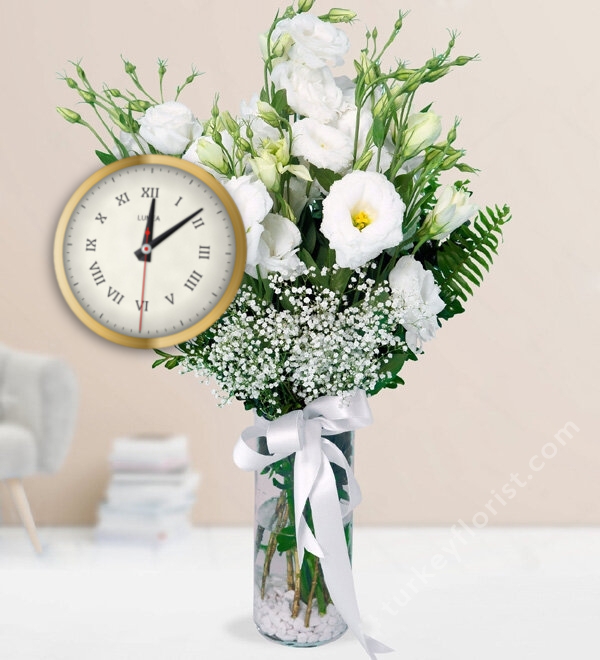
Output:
12:08:30
